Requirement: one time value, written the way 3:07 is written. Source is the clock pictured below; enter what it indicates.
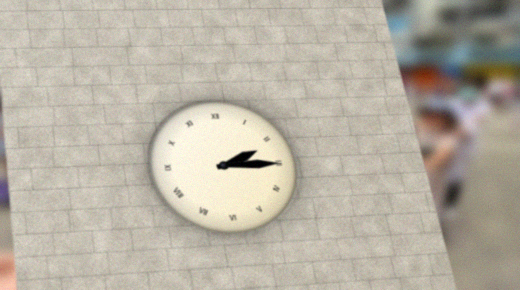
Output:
2:15
